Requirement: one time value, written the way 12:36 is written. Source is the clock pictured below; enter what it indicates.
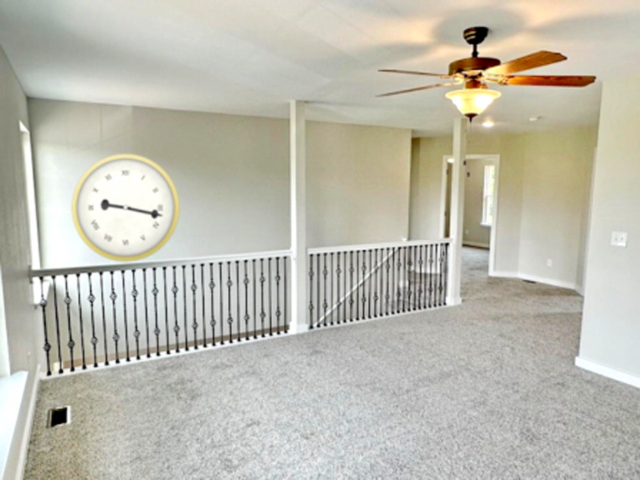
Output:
9:17
